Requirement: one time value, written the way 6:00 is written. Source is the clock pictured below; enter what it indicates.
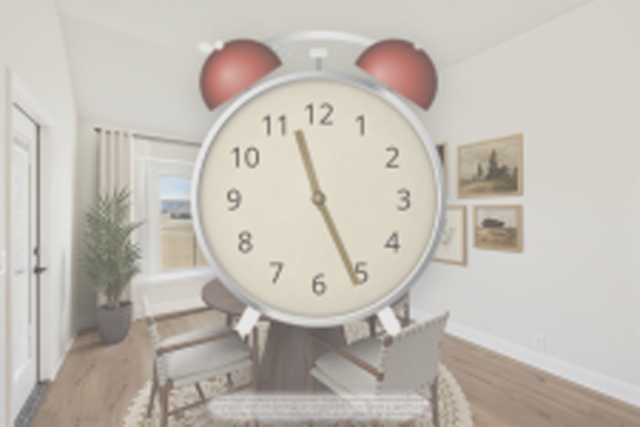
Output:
11:26
